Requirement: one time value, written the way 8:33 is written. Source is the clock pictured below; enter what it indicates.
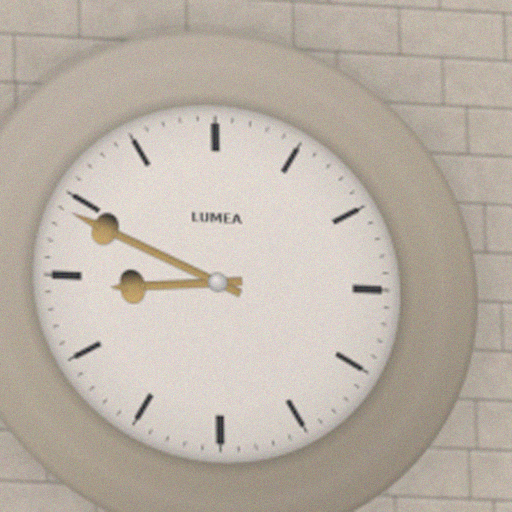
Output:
8:49
